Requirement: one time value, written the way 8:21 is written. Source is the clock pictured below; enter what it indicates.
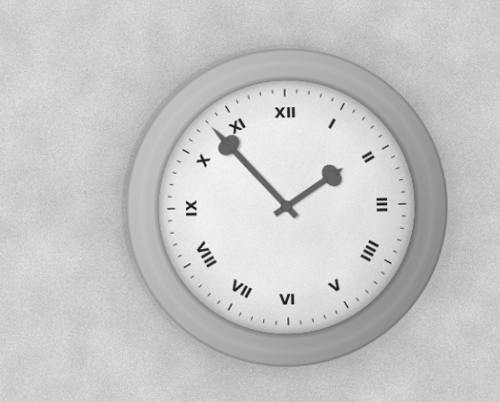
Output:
1:53
